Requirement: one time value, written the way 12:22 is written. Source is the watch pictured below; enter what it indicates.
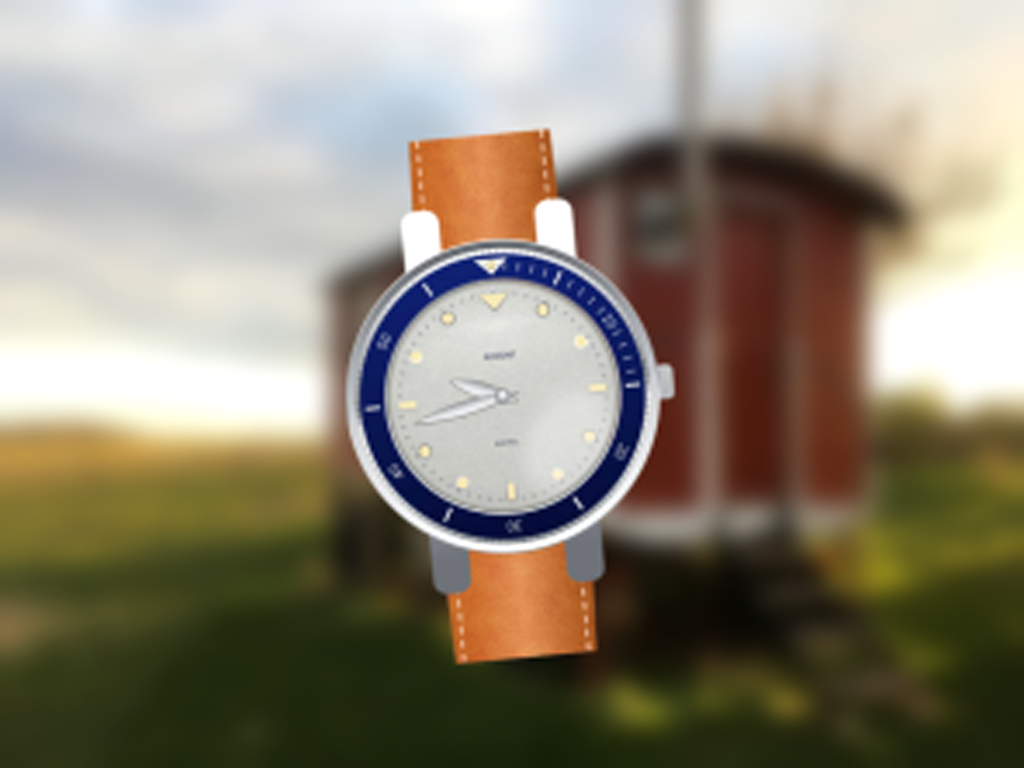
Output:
9:43
